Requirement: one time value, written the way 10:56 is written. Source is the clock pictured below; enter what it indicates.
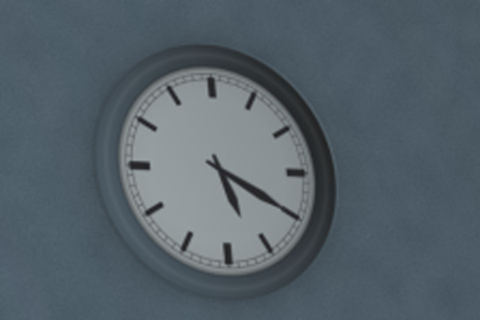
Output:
5:20
